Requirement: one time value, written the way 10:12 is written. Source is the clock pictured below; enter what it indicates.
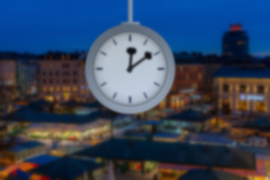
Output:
12:09
